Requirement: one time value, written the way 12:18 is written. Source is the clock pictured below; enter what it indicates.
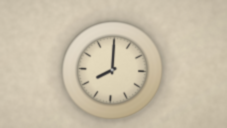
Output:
8:00
